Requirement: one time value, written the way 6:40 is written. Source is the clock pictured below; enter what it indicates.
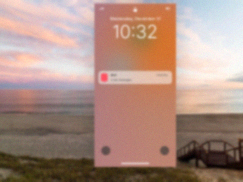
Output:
10:32
